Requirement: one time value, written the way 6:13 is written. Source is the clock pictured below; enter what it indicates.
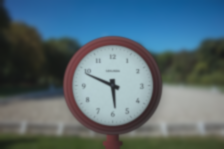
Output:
5:49
